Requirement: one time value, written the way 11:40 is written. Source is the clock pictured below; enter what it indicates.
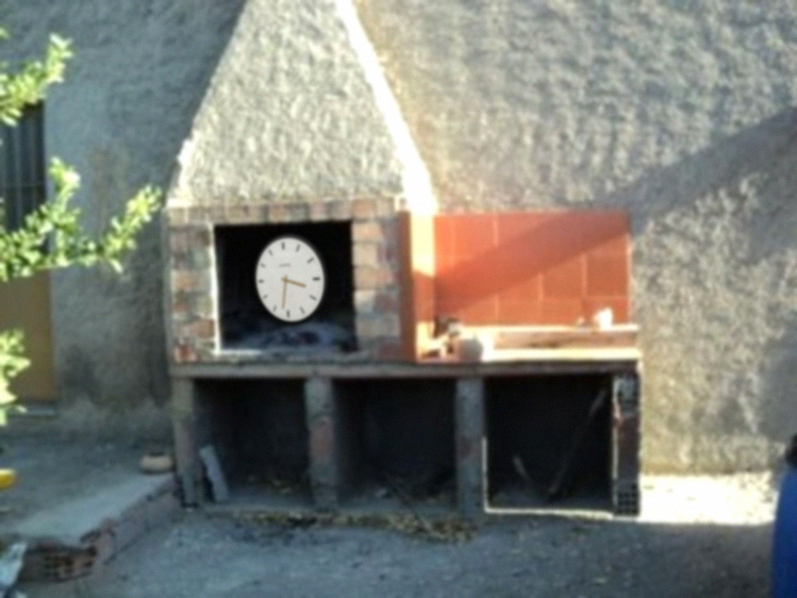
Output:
3:32
